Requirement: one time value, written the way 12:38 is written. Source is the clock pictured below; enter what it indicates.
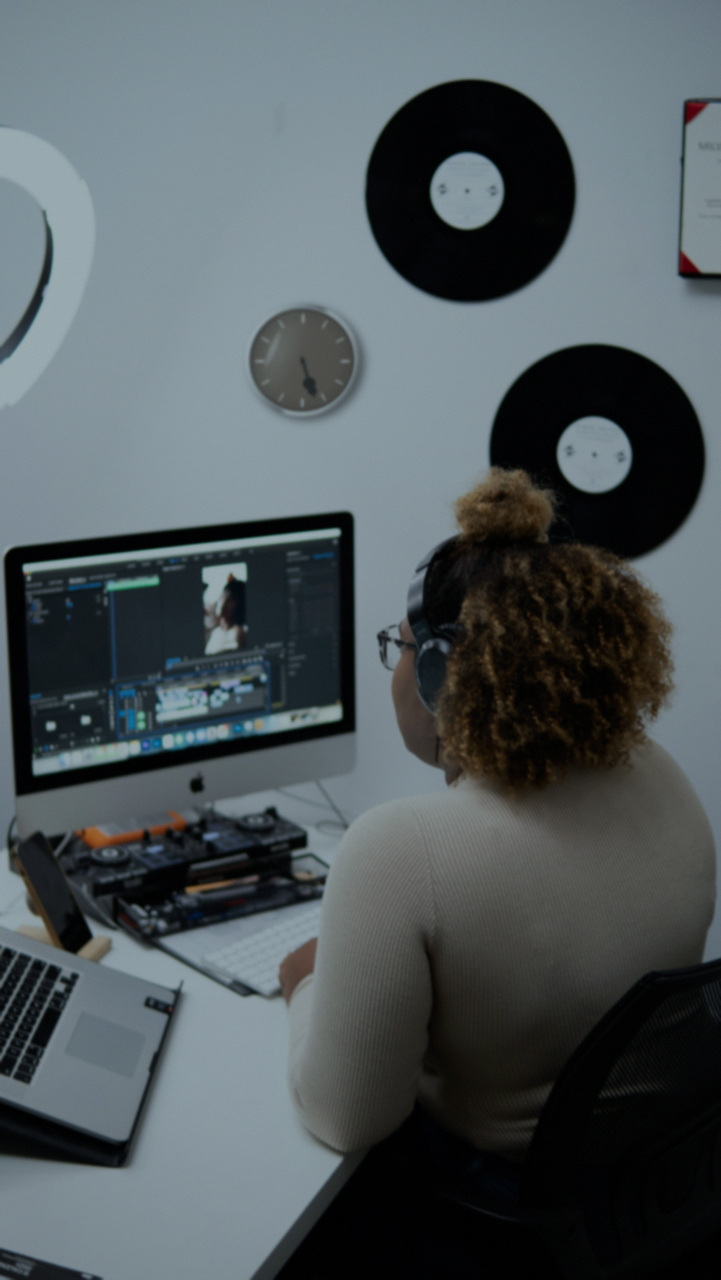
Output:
5:27
